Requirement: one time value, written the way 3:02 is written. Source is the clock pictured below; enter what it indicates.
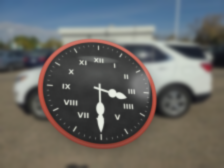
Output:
3:30
